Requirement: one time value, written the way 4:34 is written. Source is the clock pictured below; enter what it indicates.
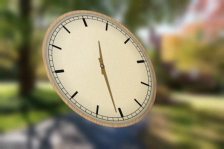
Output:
12:31
